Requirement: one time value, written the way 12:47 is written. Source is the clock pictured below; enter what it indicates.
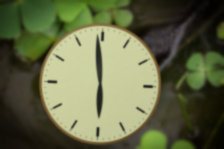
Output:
5:59
